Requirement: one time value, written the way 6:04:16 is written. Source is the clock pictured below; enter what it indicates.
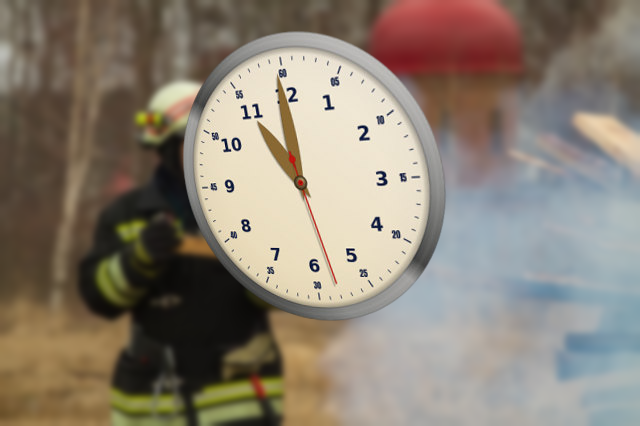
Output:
10:59:28
